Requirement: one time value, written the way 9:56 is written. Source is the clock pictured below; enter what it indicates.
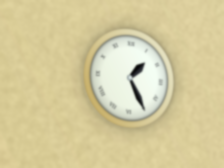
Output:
1:25
